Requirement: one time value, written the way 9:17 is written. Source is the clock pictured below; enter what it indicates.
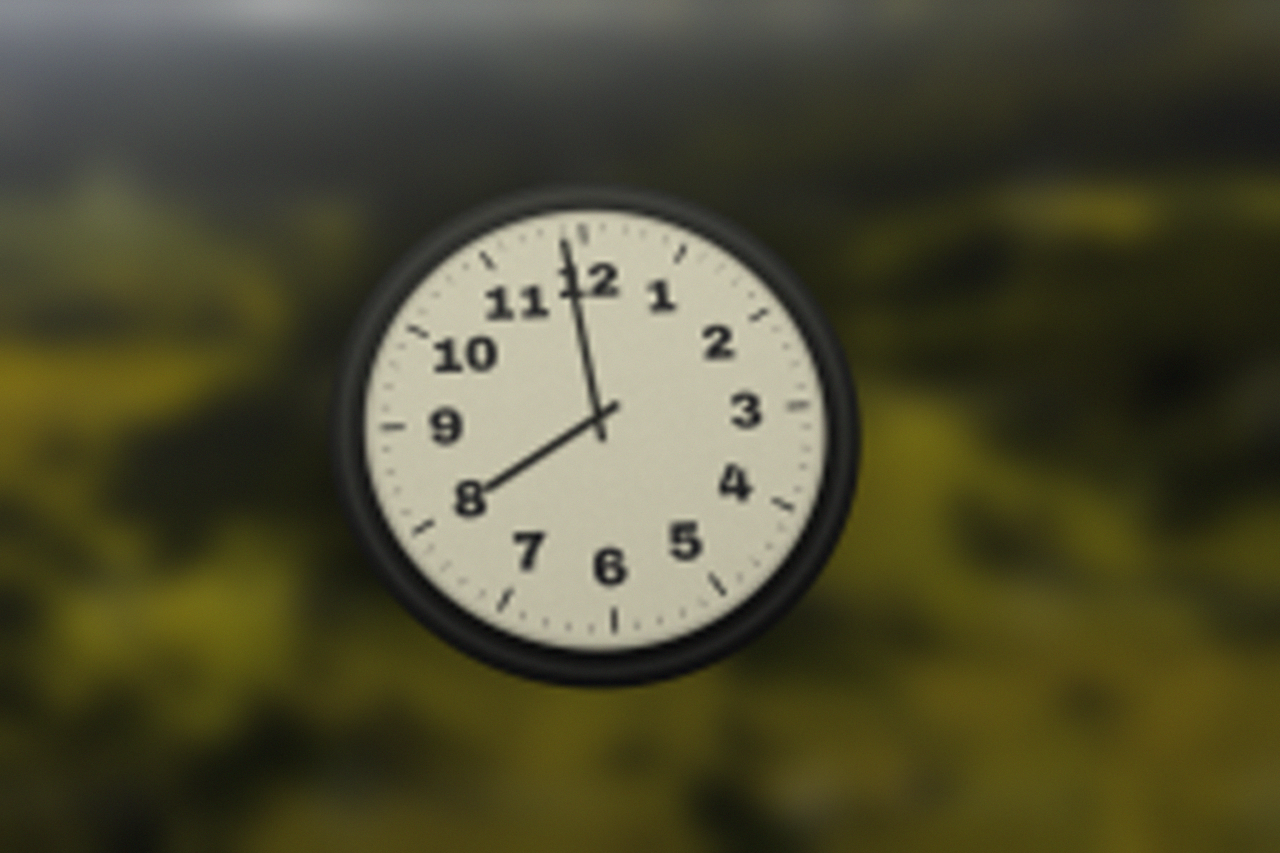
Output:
7:59
